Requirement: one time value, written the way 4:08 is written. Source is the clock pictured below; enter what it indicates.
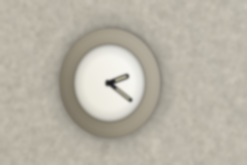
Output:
2:21
